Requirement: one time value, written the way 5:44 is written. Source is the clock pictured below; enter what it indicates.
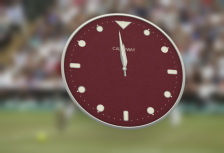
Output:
11:59
